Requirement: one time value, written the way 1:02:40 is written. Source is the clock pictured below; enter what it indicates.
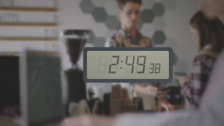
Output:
2:49:38
